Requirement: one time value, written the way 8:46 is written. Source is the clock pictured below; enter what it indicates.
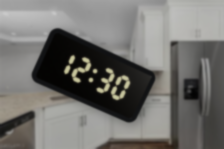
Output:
12:30
